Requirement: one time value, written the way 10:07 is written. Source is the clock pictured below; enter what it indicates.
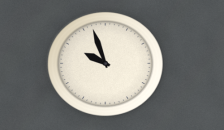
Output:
9:57
